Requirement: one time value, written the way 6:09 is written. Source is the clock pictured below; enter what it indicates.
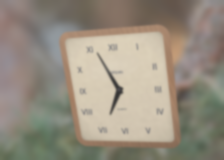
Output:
6:56
